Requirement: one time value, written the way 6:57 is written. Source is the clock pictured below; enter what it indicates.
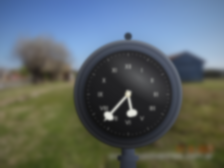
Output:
5:37
